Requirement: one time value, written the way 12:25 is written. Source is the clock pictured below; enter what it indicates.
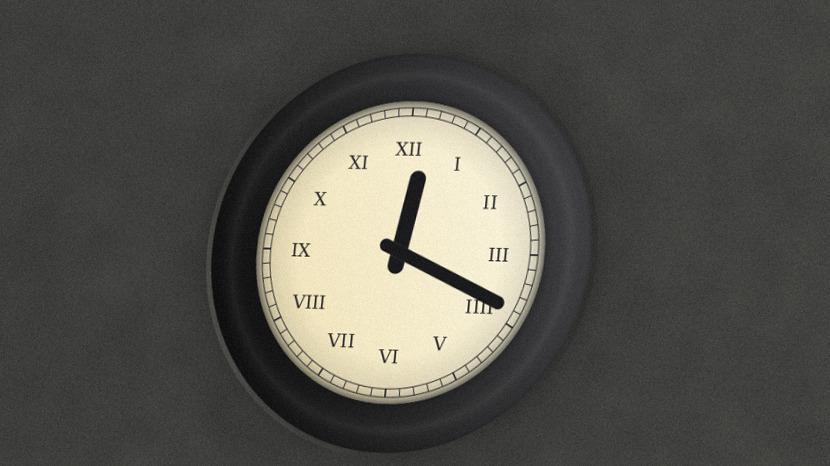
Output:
12:19
